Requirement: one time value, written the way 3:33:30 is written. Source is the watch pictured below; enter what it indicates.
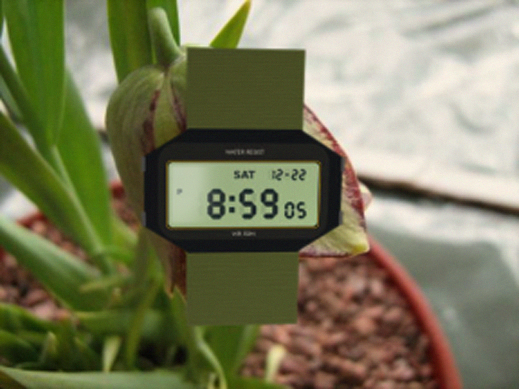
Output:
8:59:05
